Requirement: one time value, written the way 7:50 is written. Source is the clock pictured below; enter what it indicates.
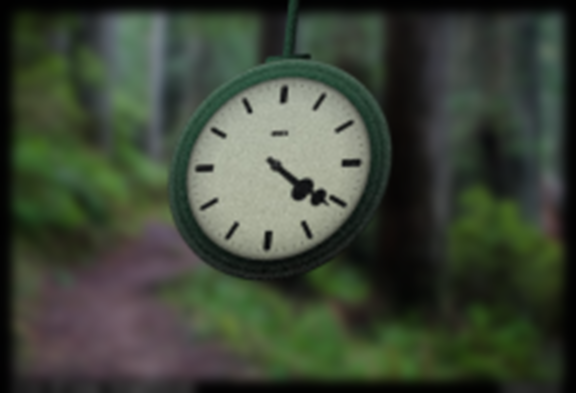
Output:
4:21
